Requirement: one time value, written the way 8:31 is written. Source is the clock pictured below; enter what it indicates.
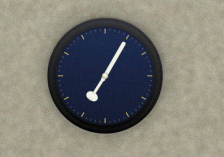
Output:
7:05
